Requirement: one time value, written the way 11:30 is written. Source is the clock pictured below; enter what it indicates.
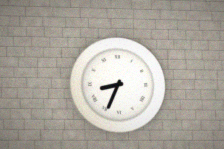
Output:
8:34
